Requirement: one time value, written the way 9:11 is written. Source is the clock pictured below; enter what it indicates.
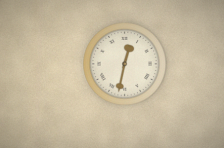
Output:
12:32
